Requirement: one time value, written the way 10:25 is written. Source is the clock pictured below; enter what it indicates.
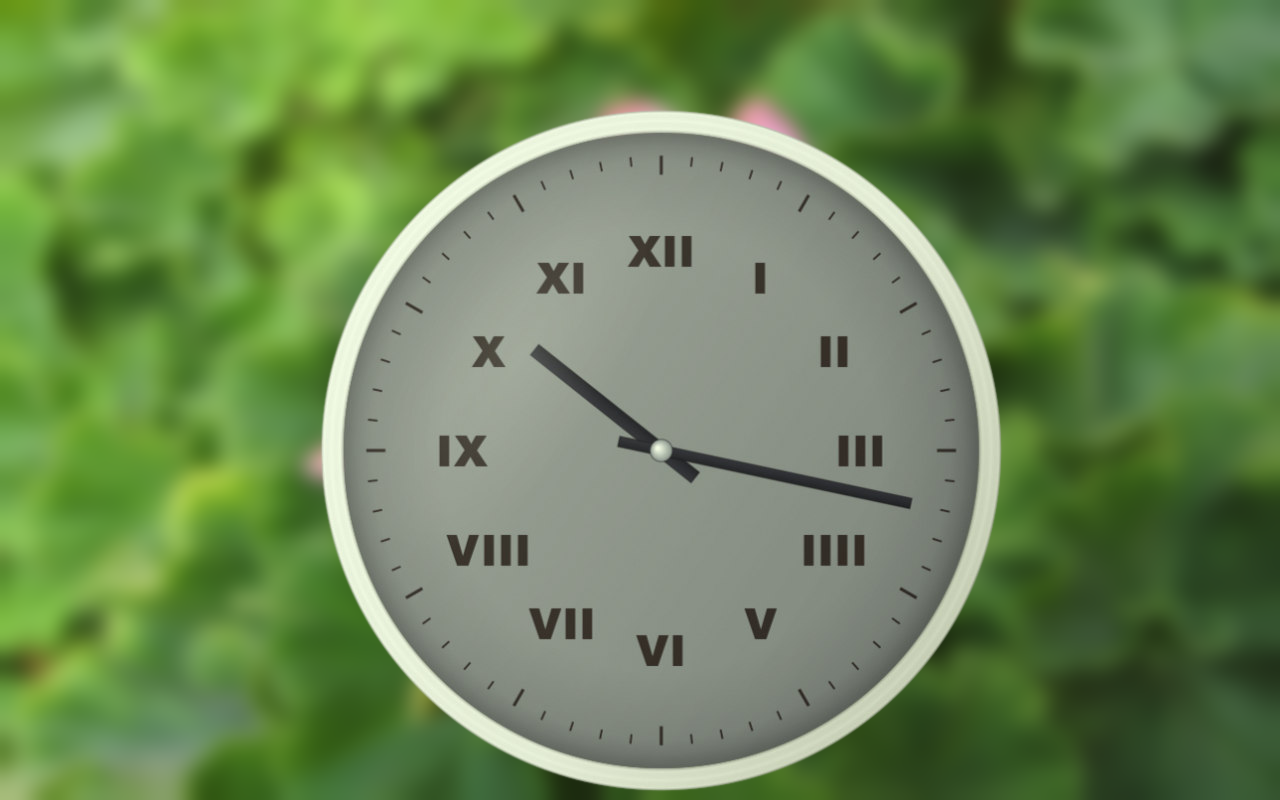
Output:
10:17
